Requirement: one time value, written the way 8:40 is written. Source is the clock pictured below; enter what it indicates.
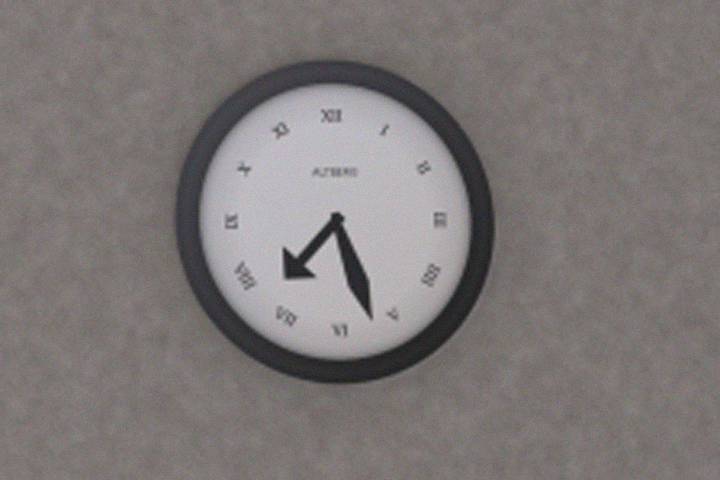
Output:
7:27
